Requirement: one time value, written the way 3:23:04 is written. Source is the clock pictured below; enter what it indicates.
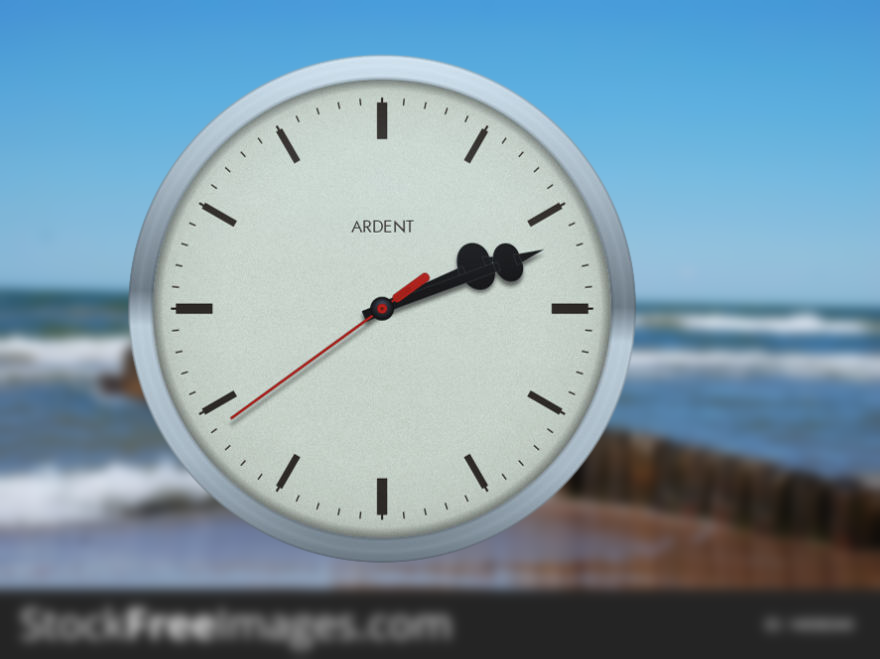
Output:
2:11:39
